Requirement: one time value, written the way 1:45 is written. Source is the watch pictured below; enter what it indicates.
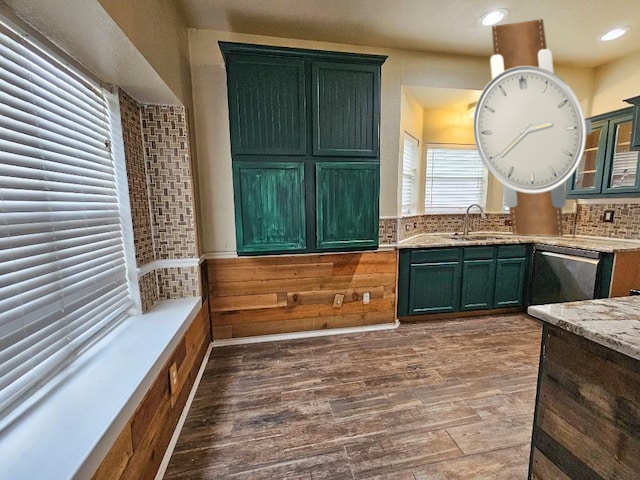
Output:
2:39
